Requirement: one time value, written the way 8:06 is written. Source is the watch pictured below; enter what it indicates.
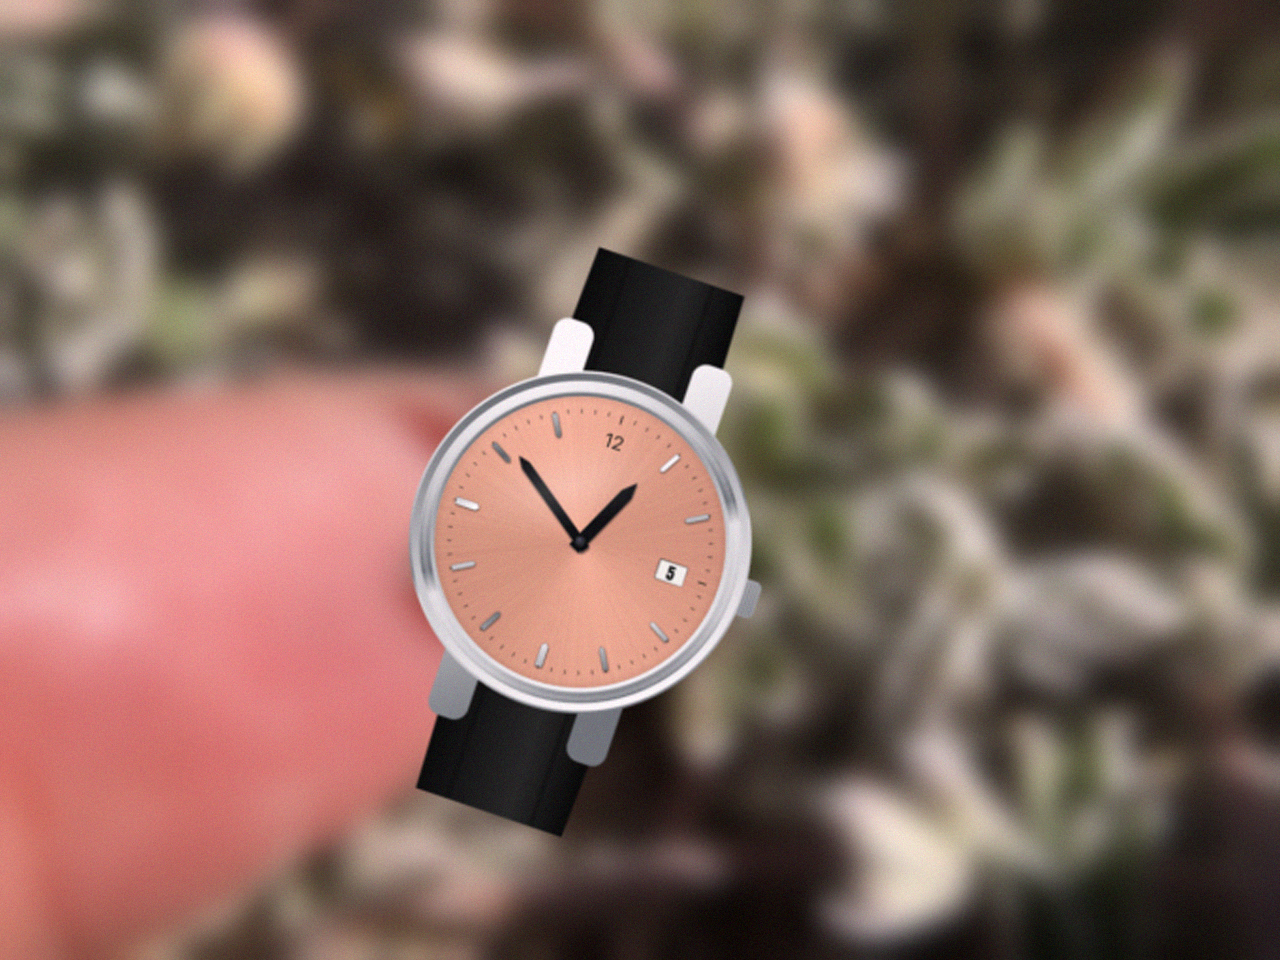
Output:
12:51
